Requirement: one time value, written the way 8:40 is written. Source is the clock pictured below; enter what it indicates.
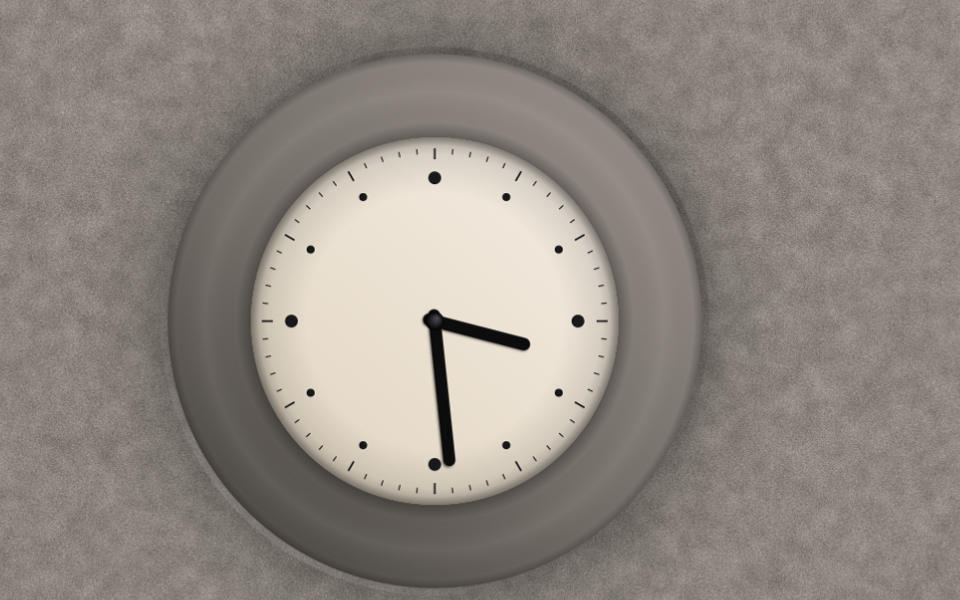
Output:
3:29
